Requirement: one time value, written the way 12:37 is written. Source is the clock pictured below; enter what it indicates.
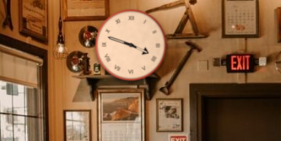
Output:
3:48
